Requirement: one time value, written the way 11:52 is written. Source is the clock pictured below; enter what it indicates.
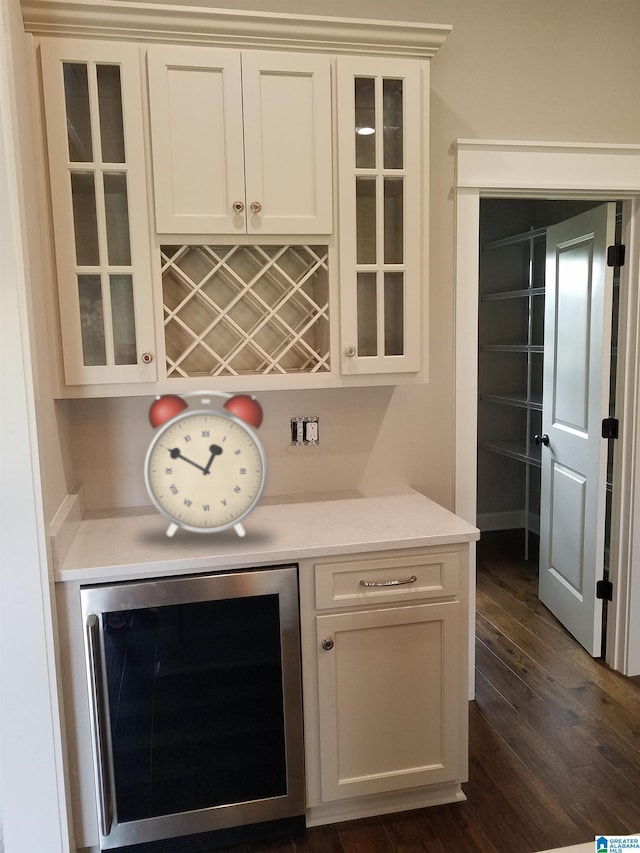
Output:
12:50
